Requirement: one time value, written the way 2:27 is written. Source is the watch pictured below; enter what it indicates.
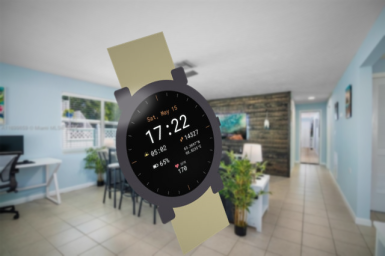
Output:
17:22
